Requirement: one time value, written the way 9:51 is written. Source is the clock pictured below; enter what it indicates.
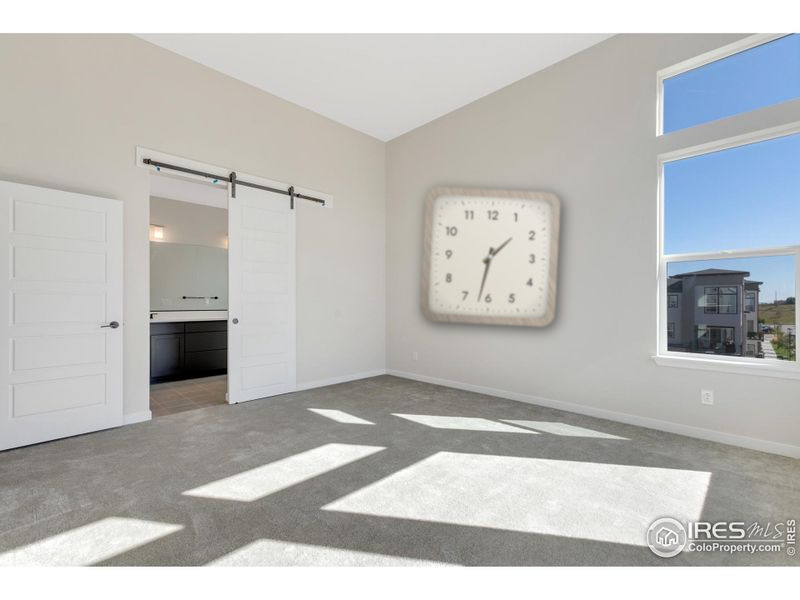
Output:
1:32
